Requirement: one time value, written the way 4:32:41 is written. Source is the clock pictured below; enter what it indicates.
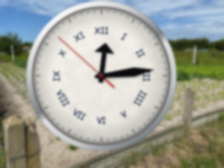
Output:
12:13:52
